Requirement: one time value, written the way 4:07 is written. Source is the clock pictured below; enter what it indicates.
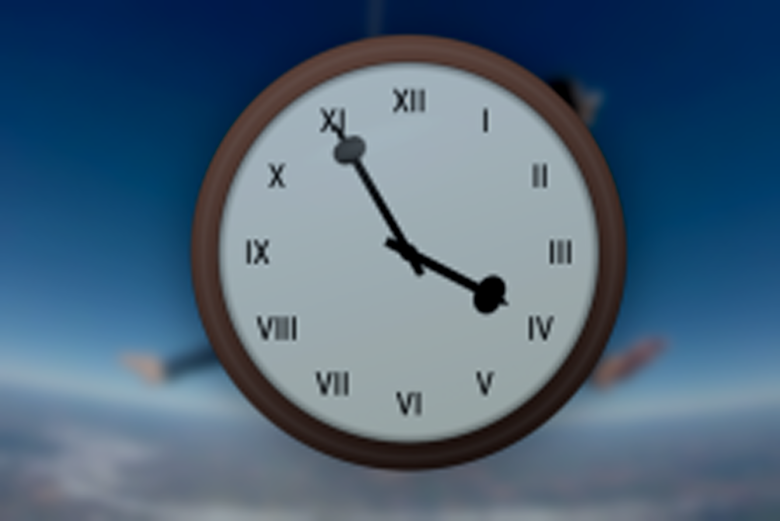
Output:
3:55
